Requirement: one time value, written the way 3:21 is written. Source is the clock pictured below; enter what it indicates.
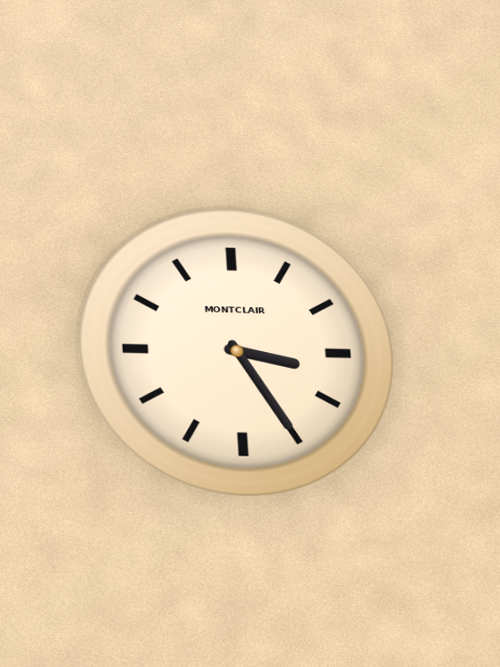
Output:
3:25
